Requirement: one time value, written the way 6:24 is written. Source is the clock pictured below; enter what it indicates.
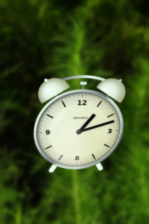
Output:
1:12
